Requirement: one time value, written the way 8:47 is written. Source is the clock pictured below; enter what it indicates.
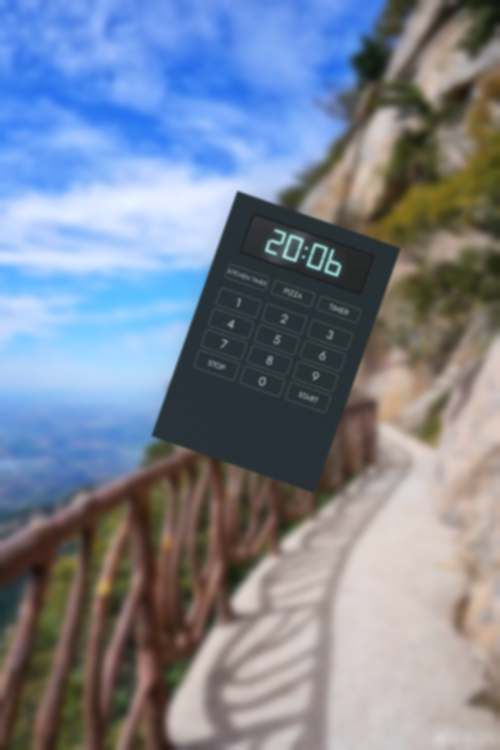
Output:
20:06
